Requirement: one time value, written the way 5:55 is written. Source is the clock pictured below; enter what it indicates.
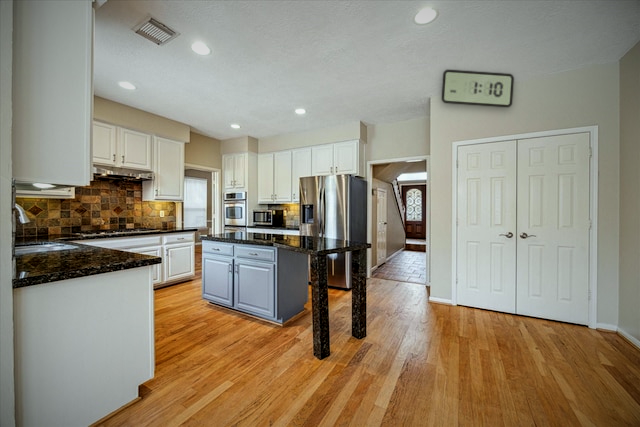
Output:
1:10
